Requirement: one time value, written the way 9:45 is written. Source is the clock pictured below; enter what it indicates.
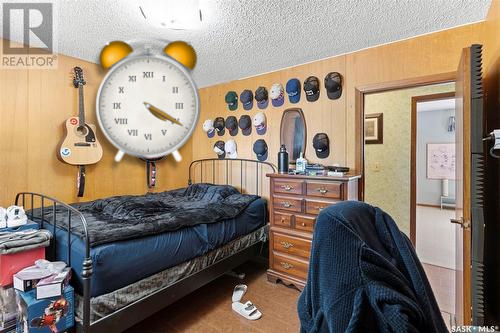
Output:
4:20
